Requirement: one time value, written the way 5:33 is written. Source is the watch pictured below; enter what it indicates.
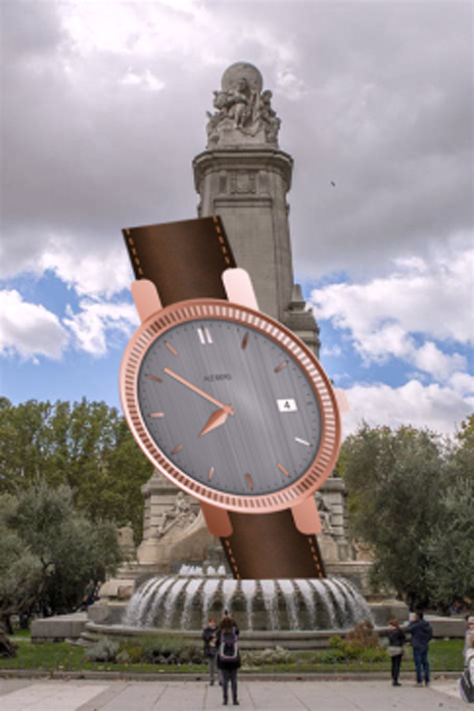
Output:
7:52
